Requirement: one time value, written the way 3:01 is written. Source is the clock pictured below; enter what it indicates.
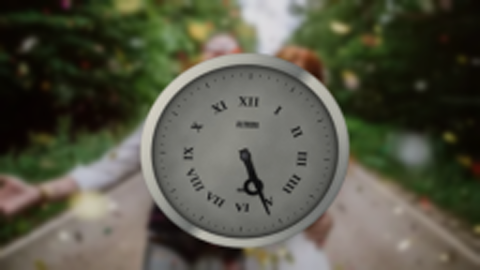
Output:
5:26
